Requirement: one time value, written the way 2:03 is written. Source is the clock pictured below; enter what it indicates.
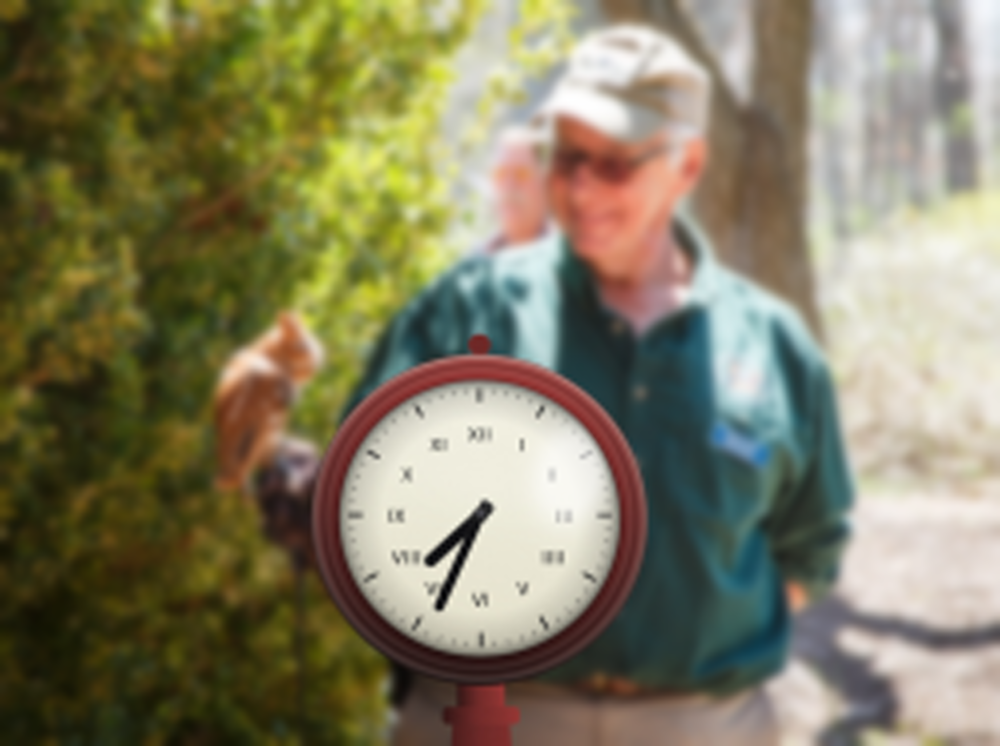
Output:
7:34
